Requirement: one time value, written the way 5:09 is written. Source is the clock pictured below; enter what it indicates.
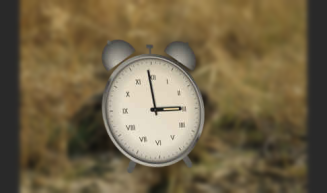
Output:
2:59
